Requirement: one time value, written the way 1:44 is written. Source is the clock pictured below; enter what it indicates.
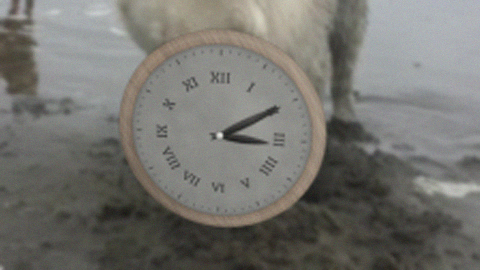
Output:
3:10
